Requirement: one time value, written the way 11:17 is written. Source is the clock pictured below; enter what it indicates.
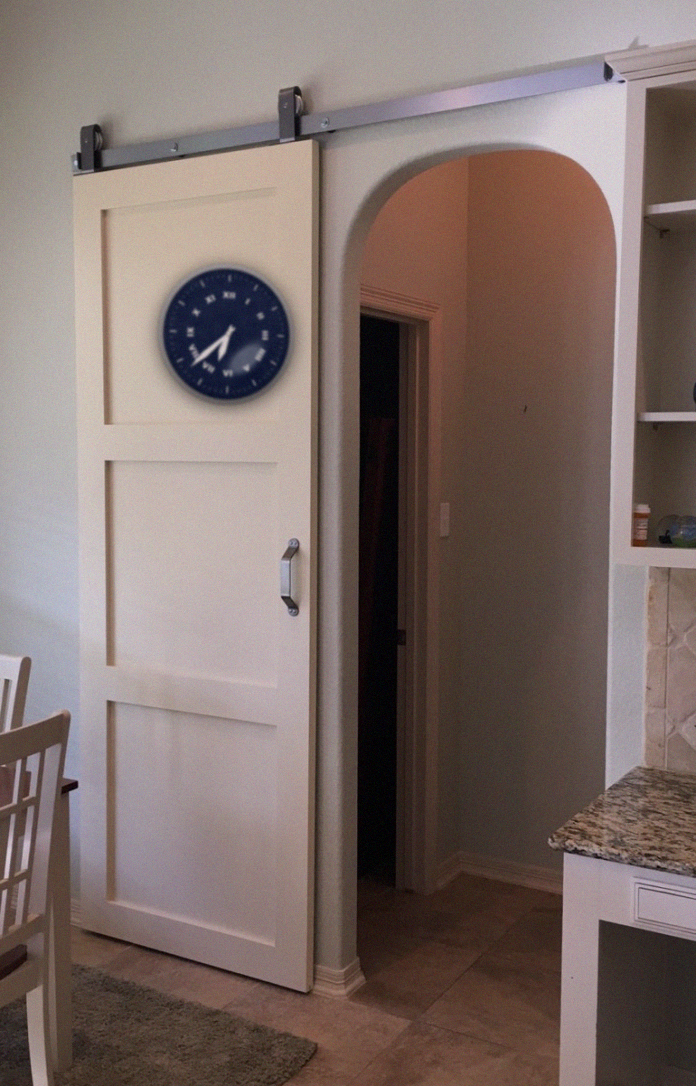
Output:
6:38
